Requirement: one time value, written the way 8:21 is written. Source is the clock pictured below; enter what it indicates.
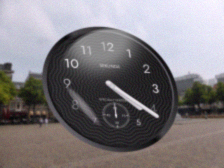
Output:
4:21
